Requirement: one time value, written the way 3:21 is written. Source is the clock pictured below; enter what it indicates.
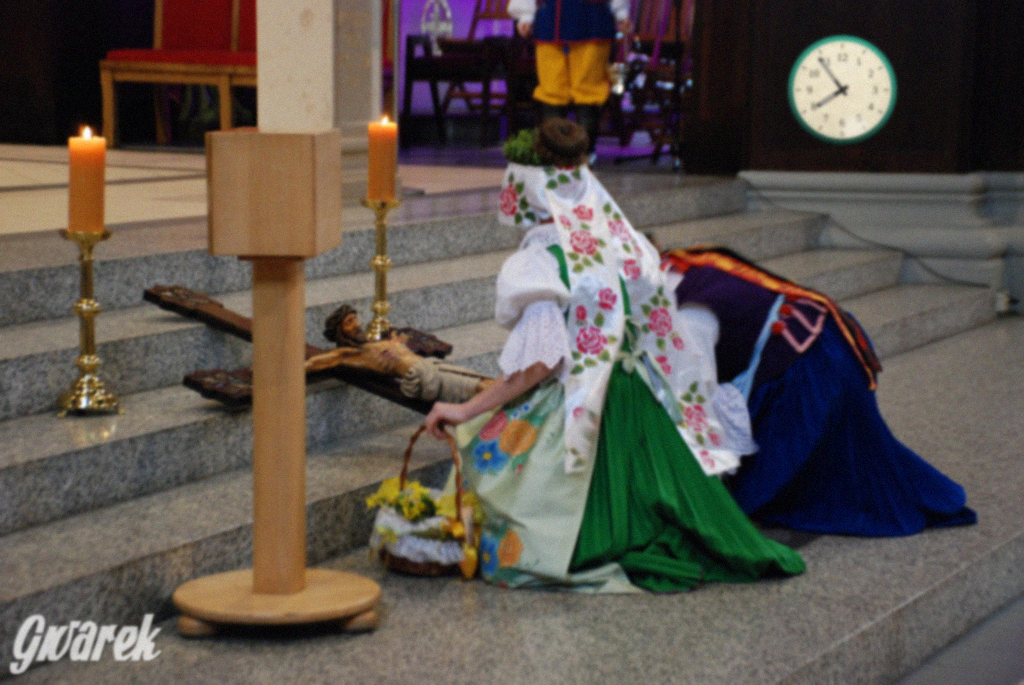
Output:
7:54
